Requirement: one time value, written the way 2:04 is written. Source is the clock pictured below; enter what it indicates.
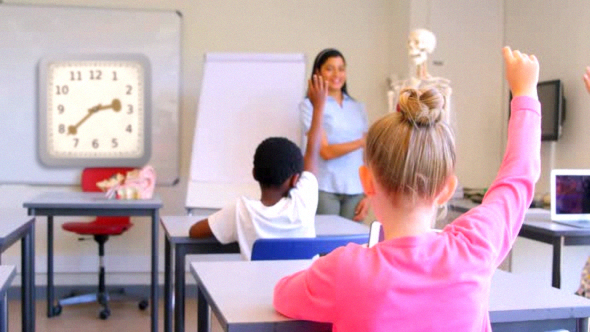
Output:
2:38
